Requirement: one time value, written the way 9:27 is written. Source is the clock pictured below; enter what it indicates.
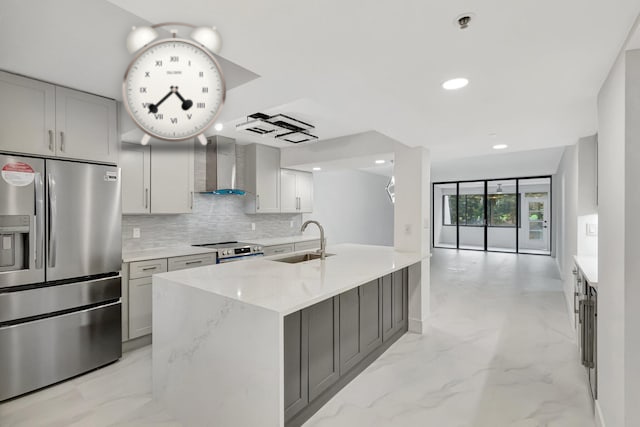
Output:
4:38
